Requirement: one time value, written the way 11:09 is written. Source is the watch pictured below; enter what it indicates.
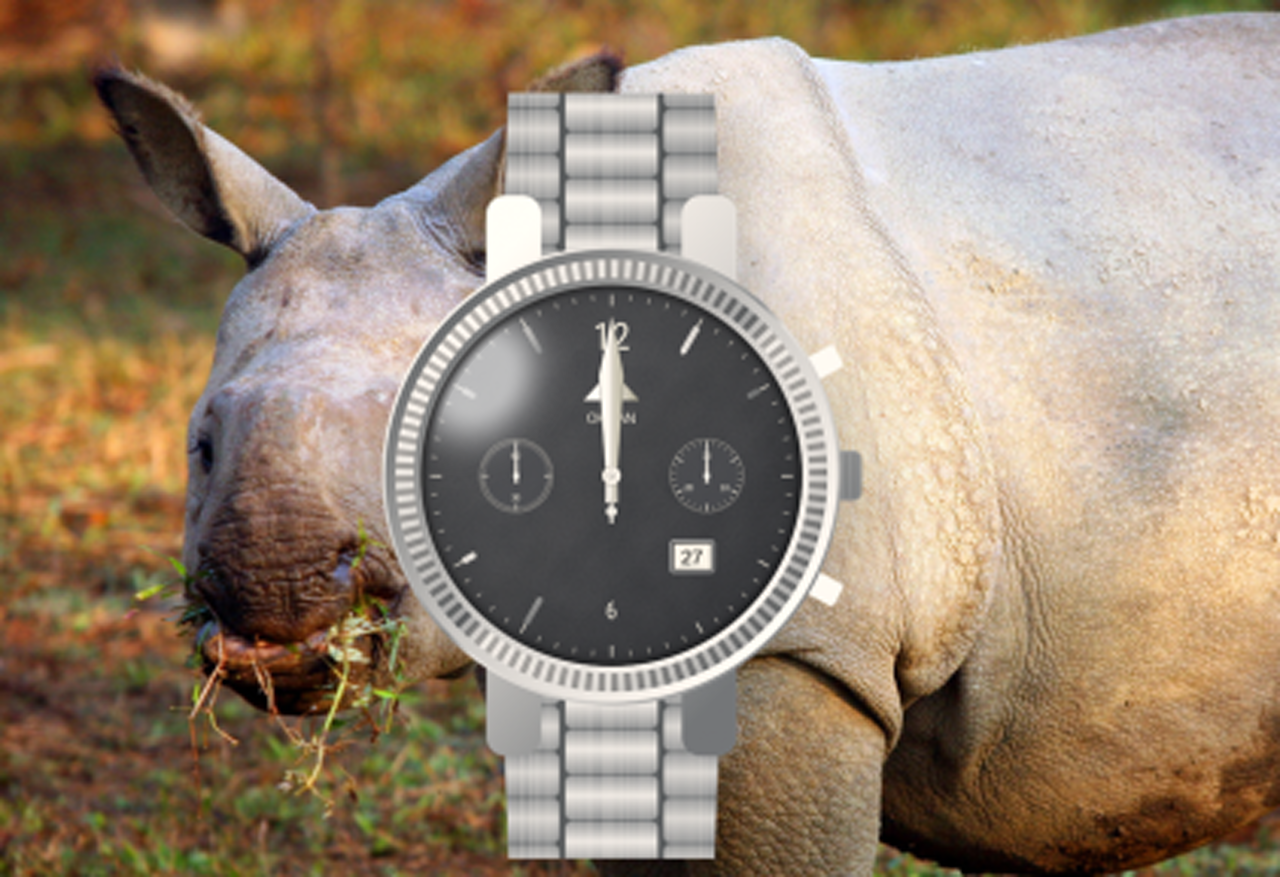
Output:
12:00
